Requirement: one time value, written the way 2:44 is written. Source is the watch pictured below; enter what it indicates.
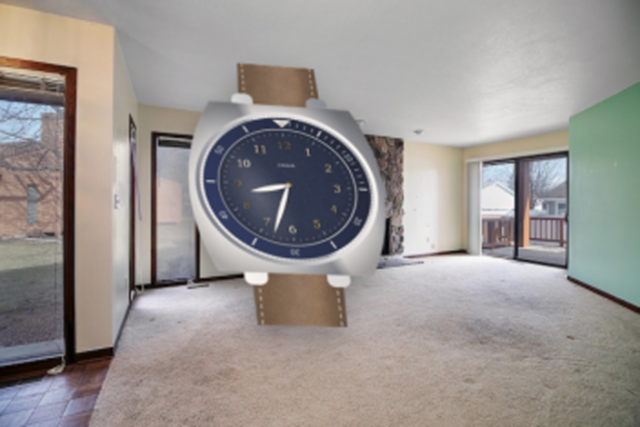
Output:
8:33
